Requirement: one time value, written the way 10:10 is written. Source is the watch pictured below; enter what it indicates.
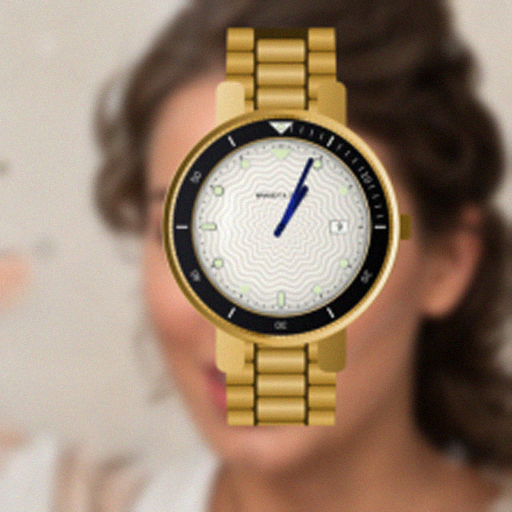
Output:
1:04
